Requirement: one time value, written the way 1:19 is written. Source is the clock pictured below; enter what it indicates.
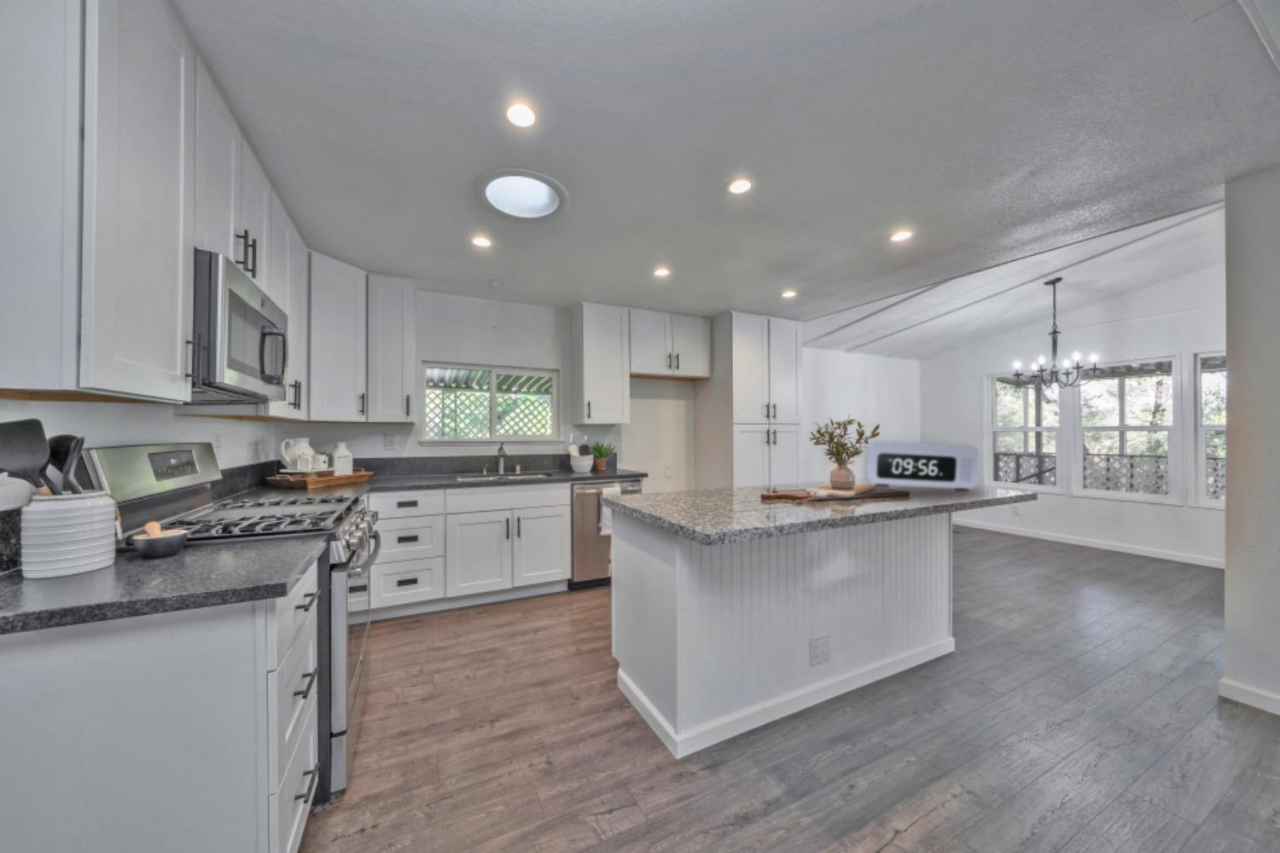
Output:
9:56
